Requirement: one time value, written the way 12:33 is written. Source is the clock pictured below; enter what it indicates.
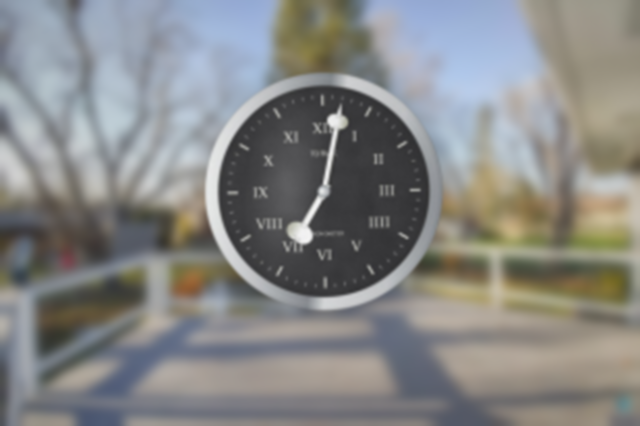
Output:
7:02
